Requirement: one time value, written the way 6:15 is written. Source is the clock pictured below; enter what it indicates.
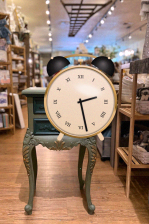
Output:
2:28
